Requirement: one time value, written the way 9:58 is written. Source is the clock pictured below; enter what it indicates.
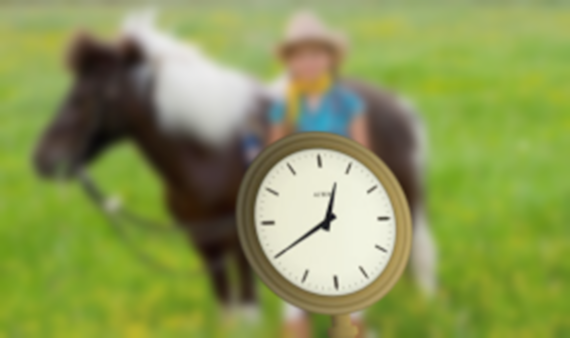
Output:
12:40
